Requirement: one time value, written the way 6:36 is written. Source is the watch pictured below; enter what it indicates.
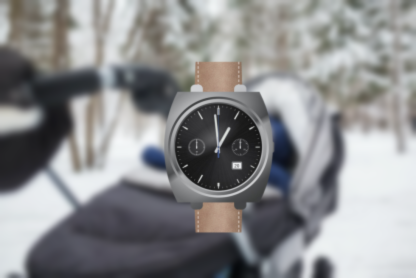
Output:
12:59
